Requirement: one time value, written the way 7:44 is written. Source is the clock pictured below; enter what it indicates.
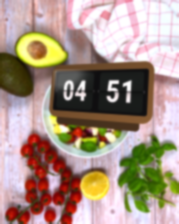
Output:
4:51
